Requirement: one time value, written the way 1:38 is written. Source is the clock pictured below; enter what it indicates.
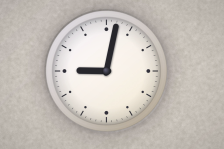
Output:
9:02
